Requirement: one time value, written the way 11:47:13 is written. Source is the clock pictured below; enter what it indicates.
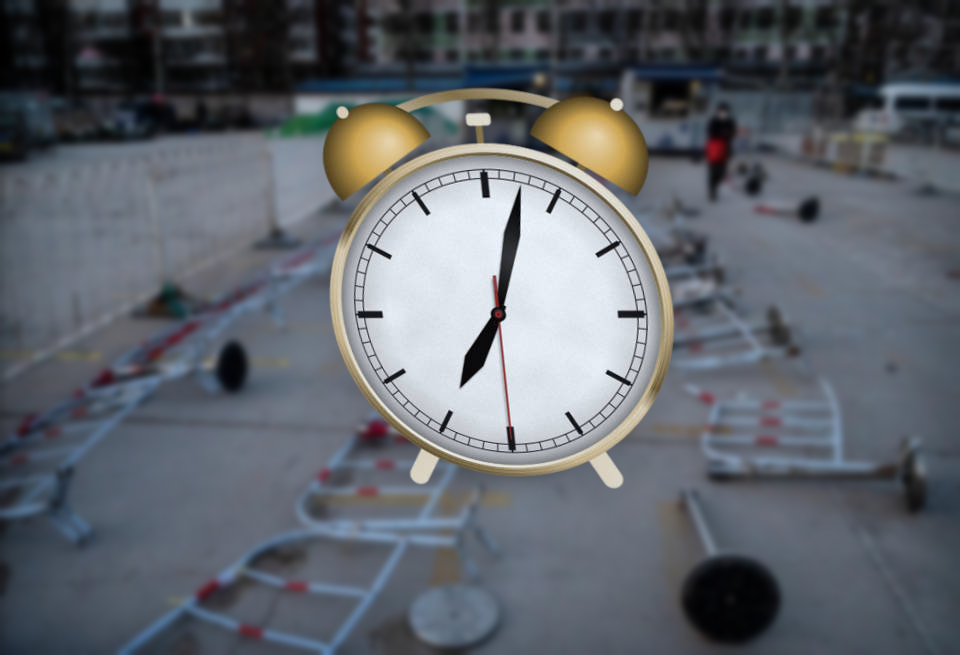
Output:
7:02:30
